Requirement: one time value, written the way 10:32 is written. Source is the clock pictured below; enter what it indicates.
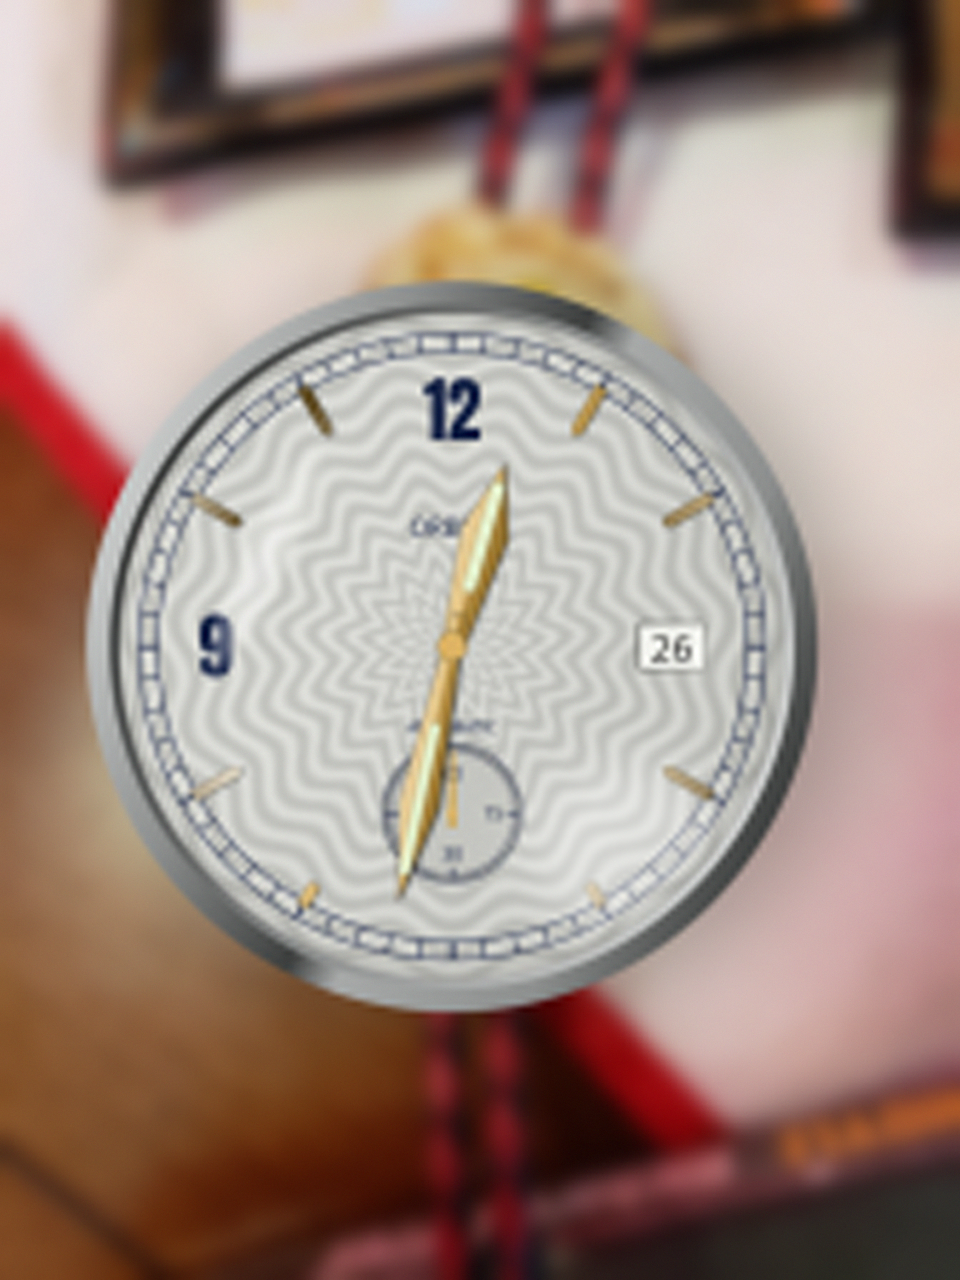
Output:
12:32
